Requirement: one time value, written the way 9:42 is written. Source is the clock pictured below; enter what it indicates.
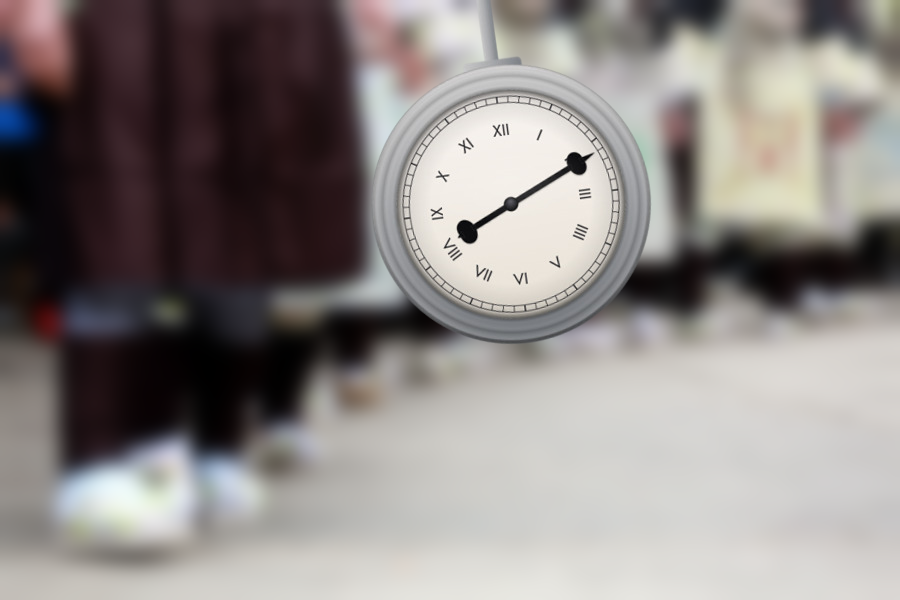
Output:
8:11
